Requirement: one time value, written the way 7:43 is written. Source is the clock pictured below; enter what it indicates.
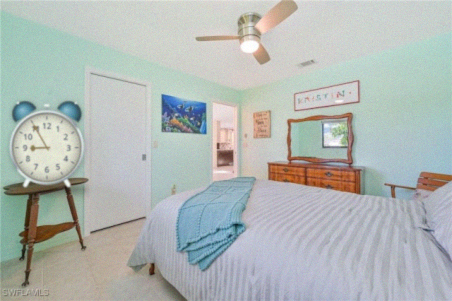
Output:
8:55
